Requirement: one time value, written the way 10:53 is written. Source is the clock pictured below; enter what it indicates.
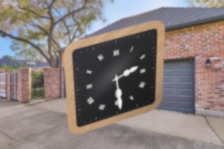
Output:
2:29
